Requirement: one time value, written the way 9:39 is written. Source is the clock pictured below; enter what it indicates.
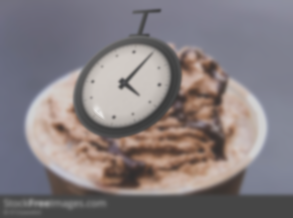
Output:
4:05
